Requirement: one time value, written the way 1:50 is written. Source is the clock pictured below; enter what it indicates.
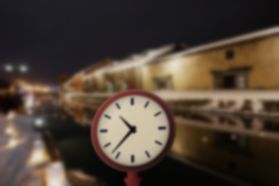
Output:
10:37
